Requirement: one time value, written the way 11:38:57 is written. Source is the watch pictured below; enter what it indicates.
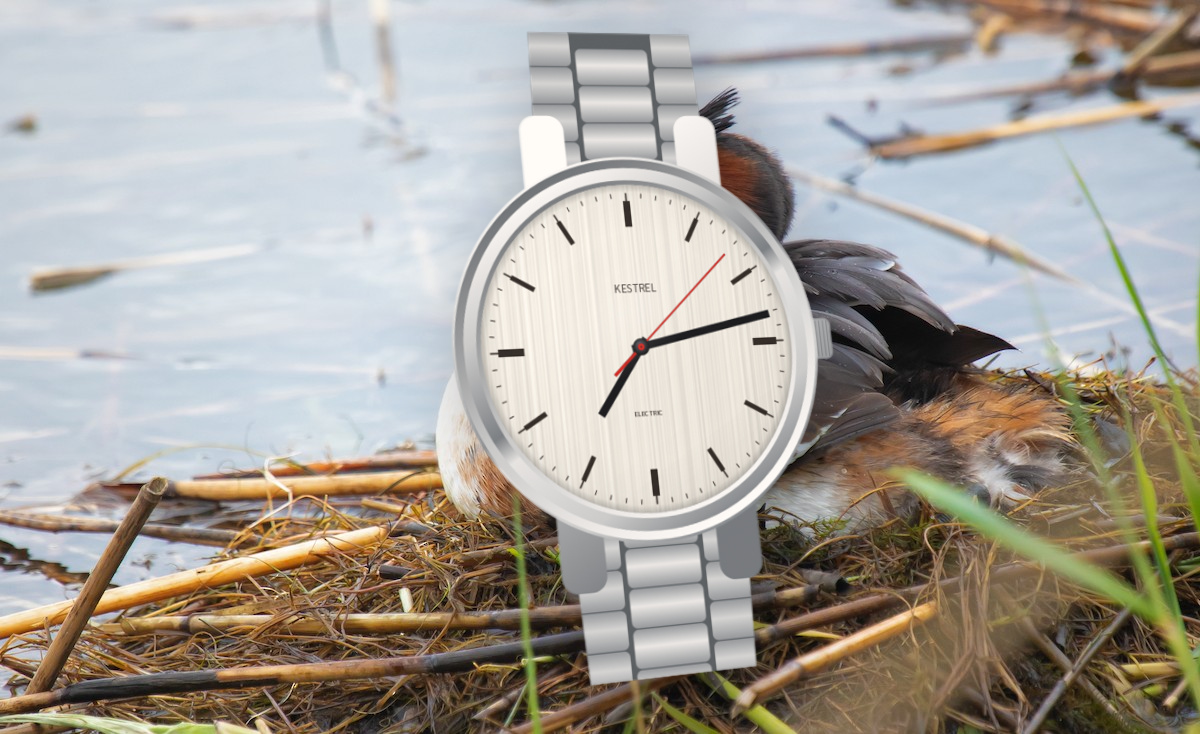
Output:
7:13:08
